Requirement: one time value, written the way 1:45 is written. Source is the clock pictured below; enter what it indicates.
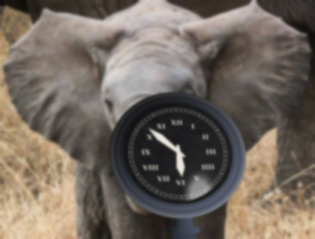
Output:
5:52
